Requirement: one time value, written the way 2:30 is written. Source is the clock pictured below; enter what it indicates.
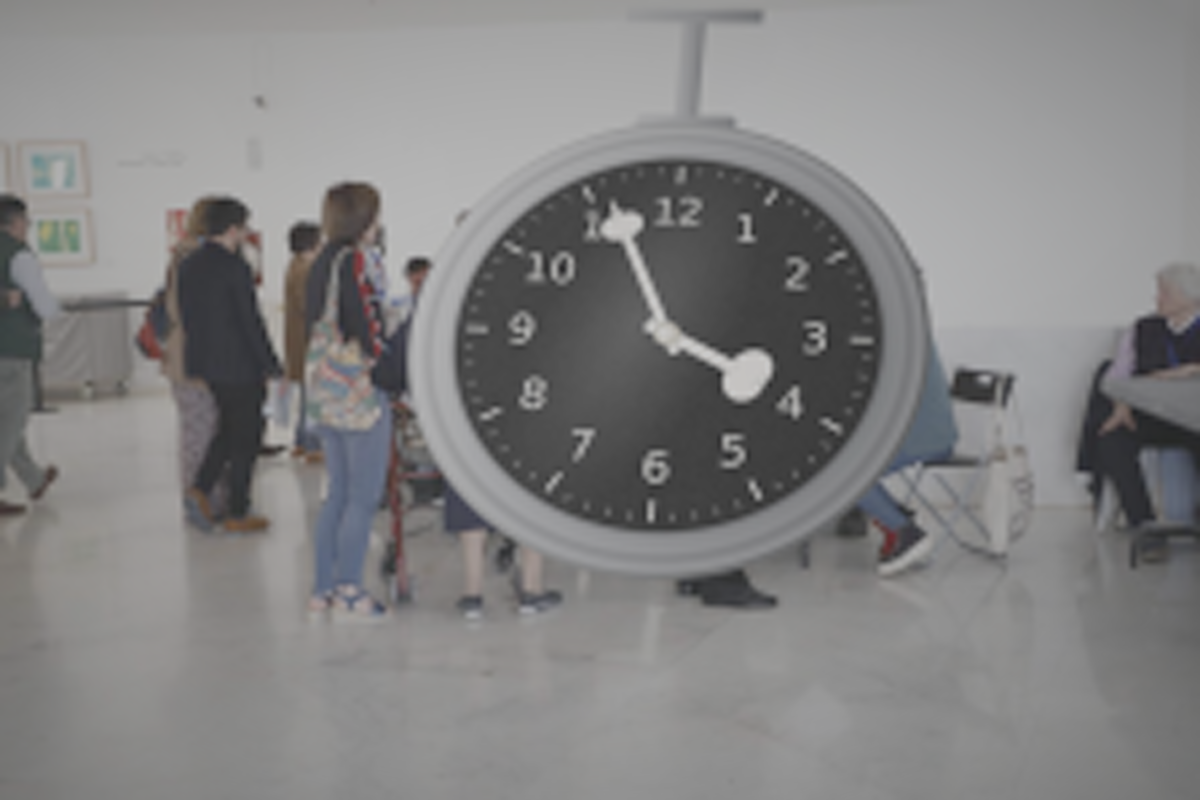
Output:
3:56
